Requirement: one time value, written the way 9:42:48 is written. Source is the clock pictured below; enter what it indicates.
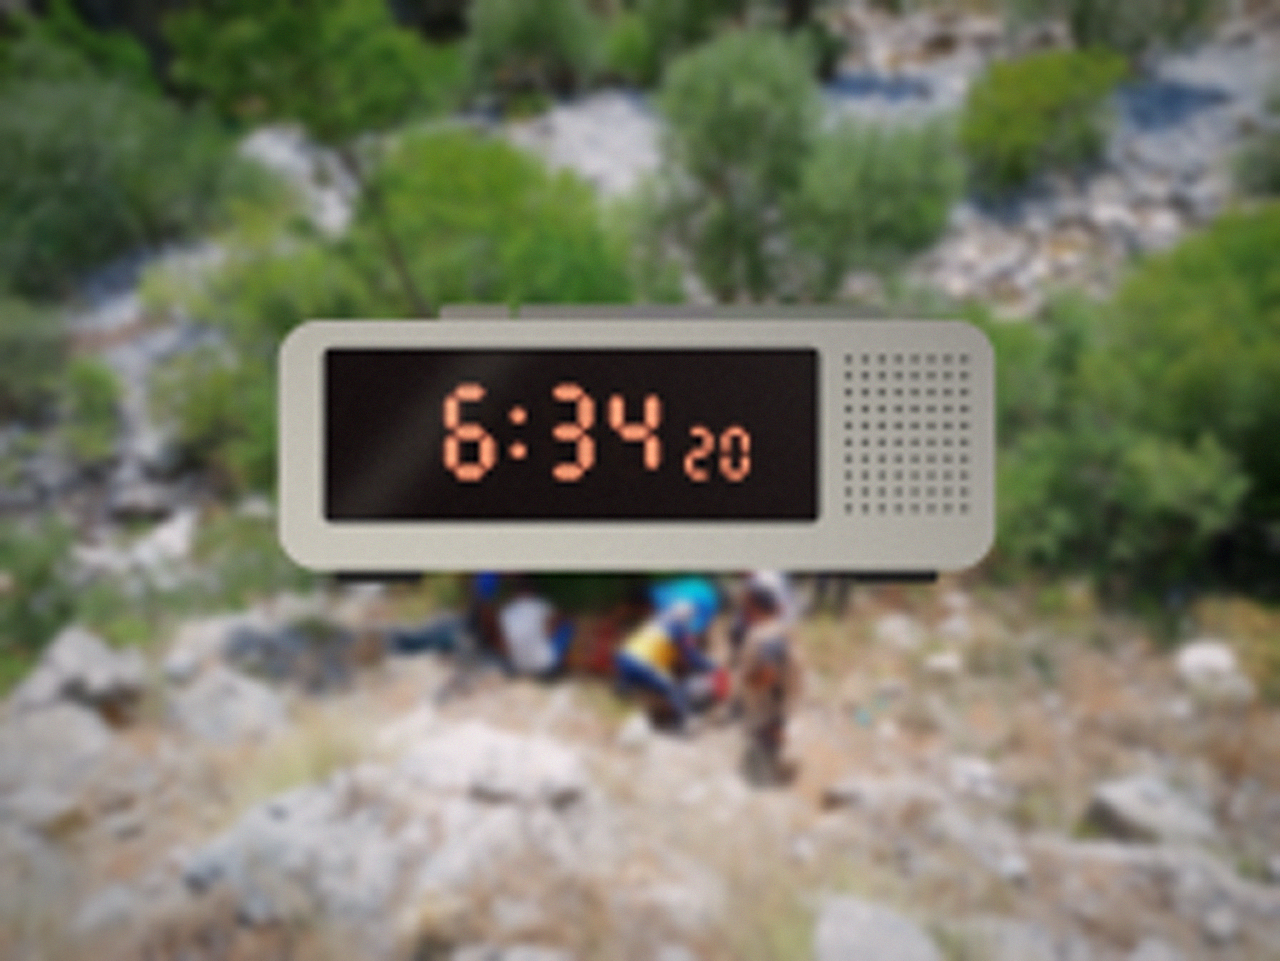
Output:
6:34:20
